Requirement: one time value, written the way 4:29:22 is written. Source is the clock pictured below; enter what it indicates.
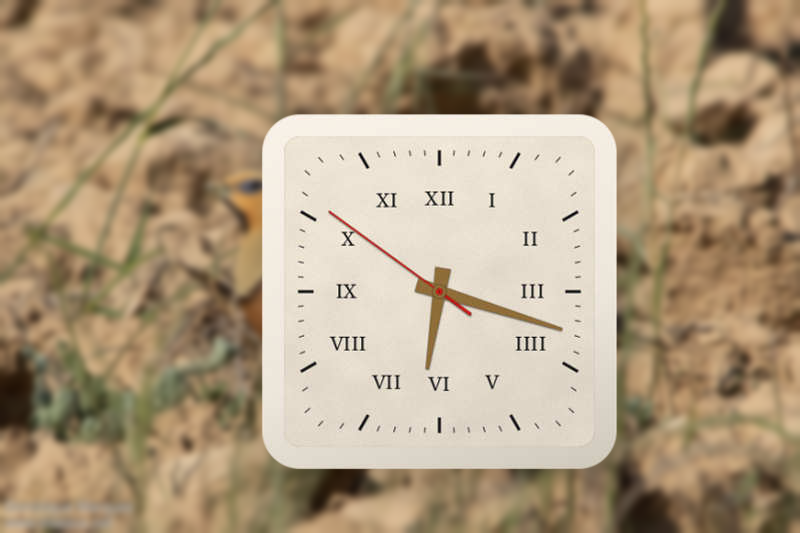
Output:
6:17:51
